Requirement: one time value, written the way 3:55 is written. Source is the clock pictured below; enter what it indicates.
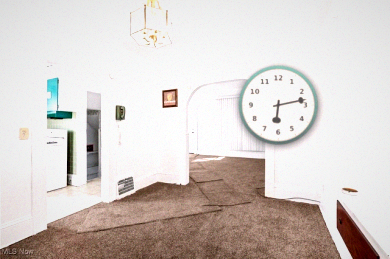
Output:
6:13
